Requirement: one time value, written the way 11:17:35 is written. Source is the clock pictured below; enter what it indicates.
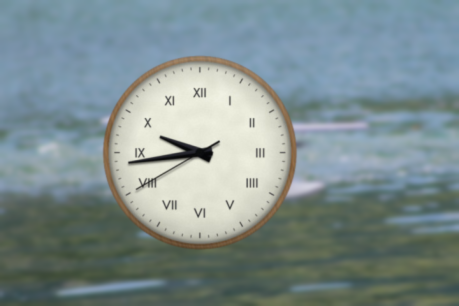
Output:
9:43:40
